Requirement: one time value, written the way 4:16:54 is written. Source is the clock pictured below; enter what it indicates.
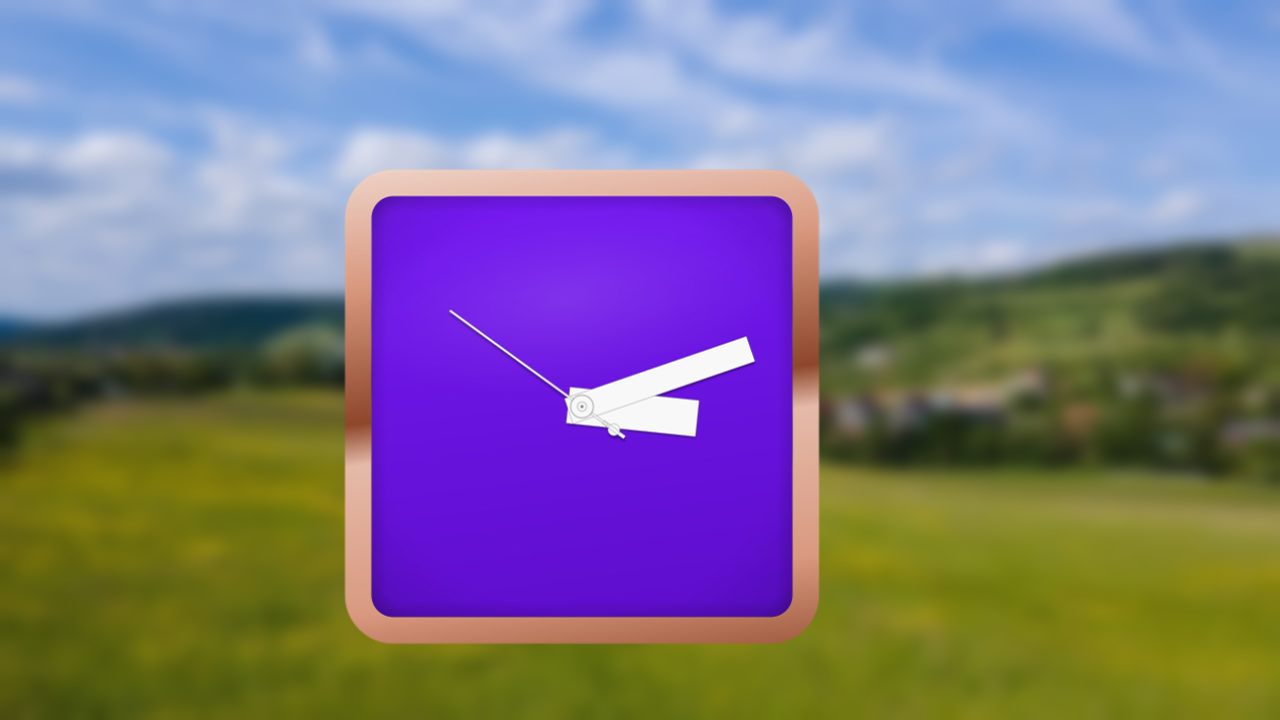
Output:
3:11:51
